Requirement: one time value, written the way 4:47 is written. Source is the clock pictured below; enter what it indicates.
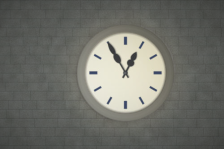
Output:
12:55
